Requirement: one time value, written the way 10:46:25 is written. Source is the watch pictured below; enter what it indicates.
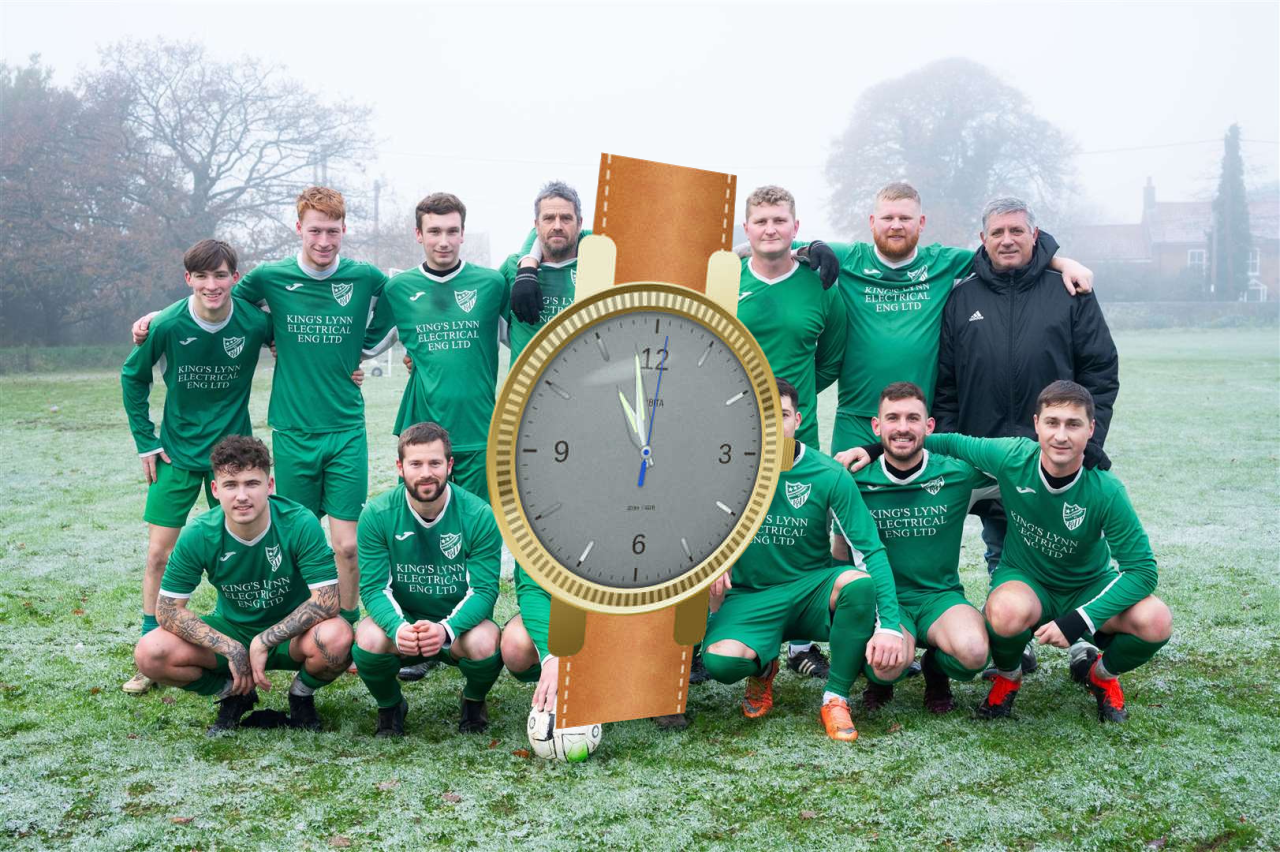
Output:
10:58:01
